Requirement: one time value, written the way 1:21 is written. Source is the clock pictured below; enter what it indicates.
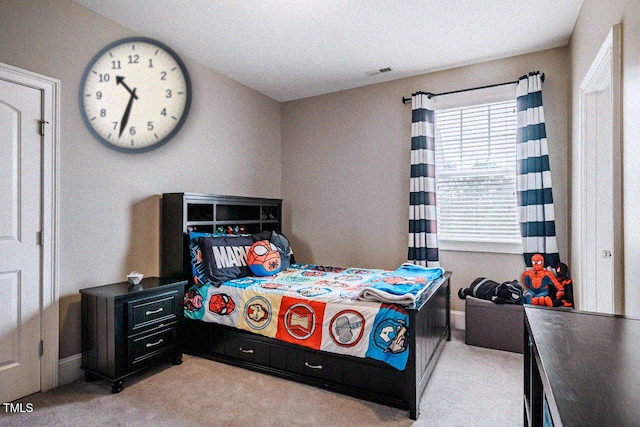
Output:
10:33
